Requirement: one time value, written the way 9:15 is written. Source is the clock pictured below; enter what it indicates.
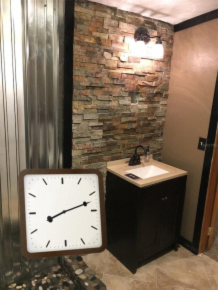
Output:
8:12
